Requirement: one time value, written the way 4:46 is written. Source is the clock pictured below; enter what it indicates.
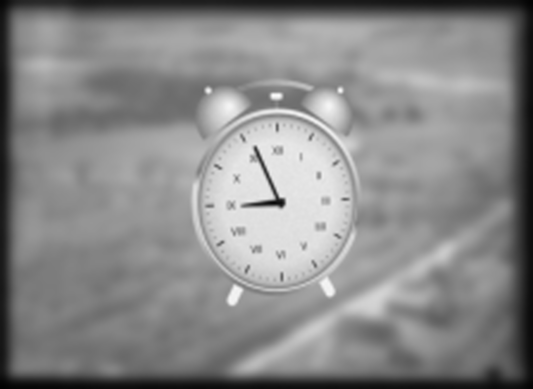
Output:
8:56
